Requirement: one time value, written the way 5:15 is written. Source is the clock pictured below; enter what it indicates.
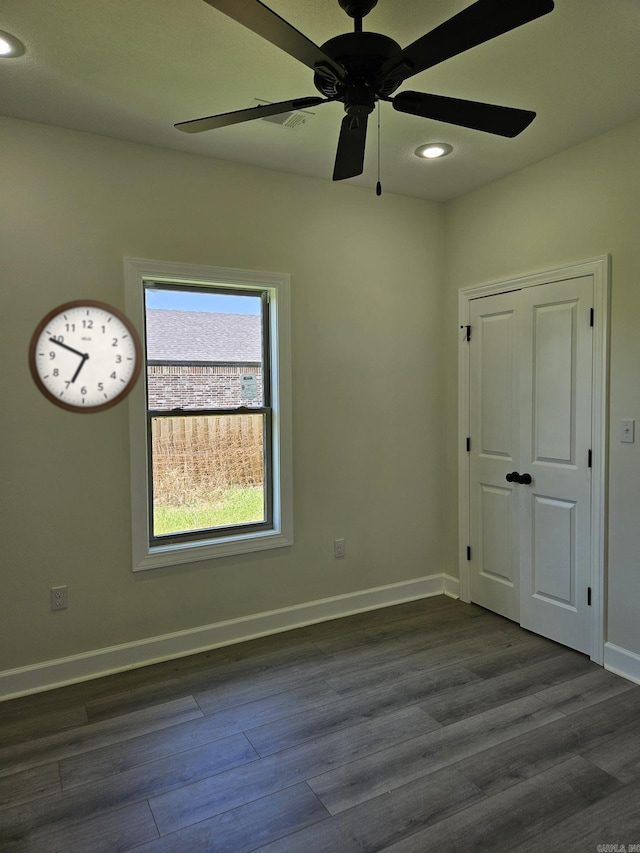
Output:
6:49
